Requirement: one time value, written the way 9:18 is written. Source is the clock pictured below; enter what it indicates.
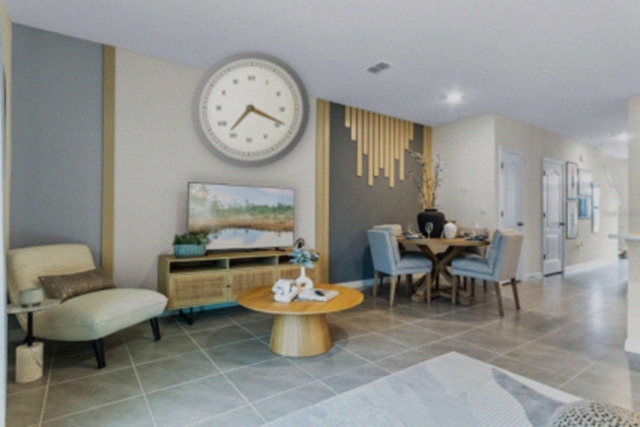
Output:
7:19
